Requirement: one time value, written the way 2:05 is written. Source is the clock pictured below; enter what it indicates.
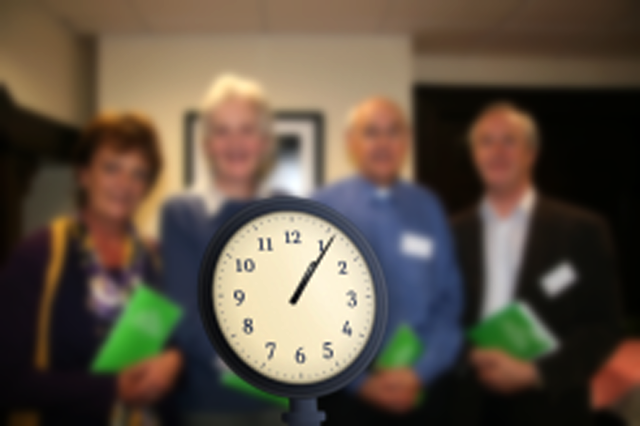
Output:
1:06
